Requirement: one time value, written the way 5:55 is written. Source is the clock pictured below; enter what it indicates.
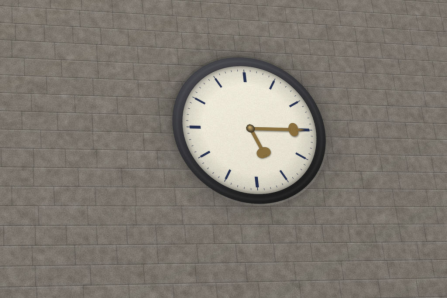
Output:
5:15
